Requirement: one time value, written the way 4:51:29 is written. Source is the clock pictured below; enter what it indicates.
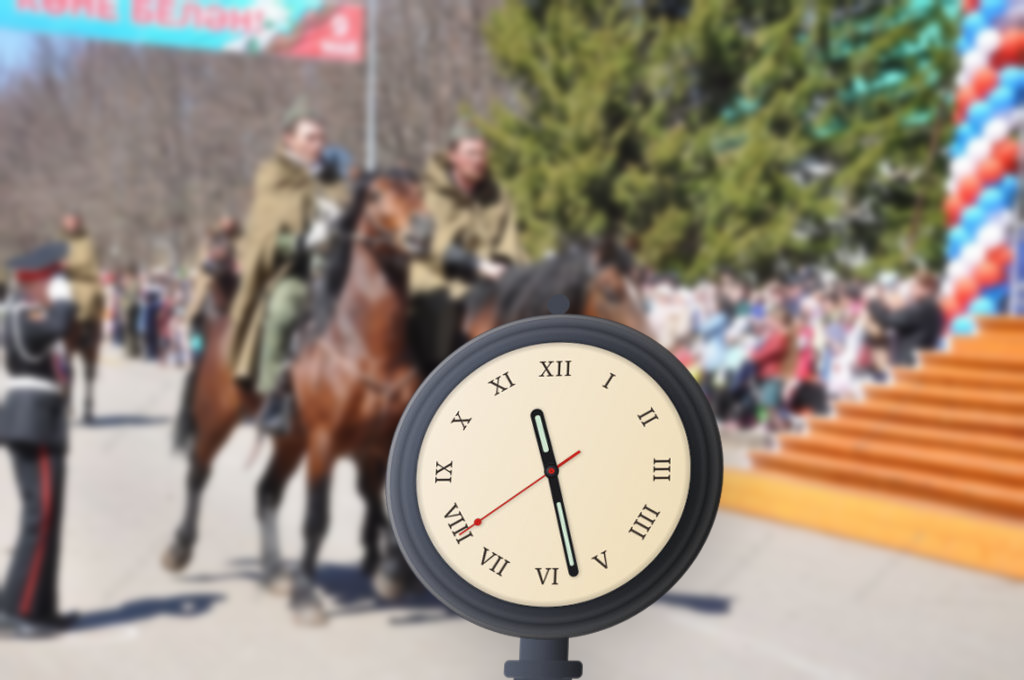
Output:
11:27:39
